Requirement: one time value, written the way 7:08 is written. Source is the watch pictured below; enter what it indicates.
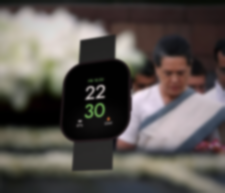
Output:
22:30
